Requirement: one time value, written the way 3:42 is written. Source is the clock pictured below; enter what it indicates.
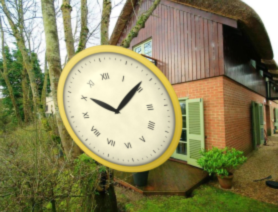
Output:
10:09
